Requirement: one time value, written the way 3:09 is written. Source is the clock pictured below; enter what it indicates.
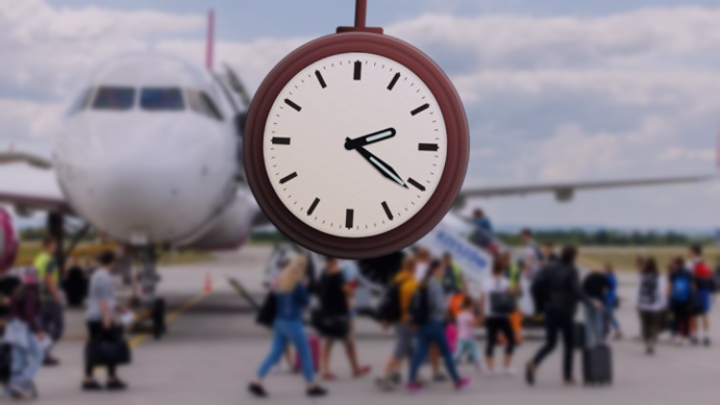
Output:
2:21
